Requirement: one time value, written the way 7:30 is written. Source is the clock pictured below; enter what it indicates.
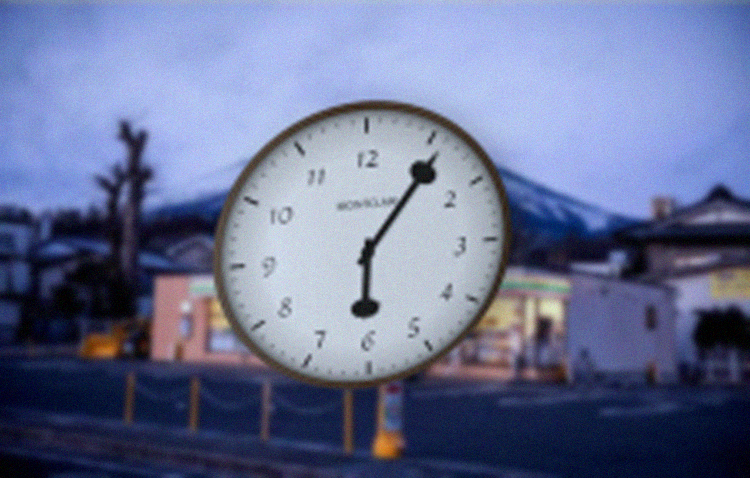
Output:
6:06
